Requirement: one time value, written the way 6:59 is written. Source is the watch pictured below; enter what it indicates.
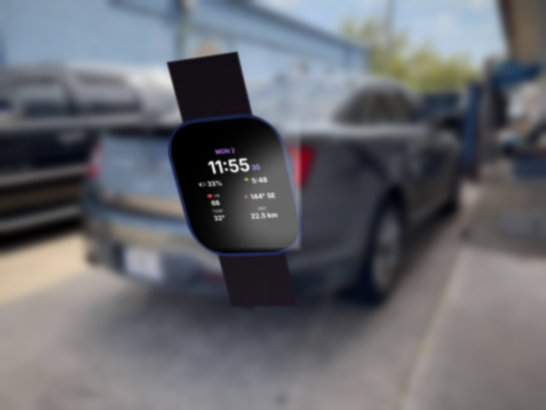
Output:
11:55
